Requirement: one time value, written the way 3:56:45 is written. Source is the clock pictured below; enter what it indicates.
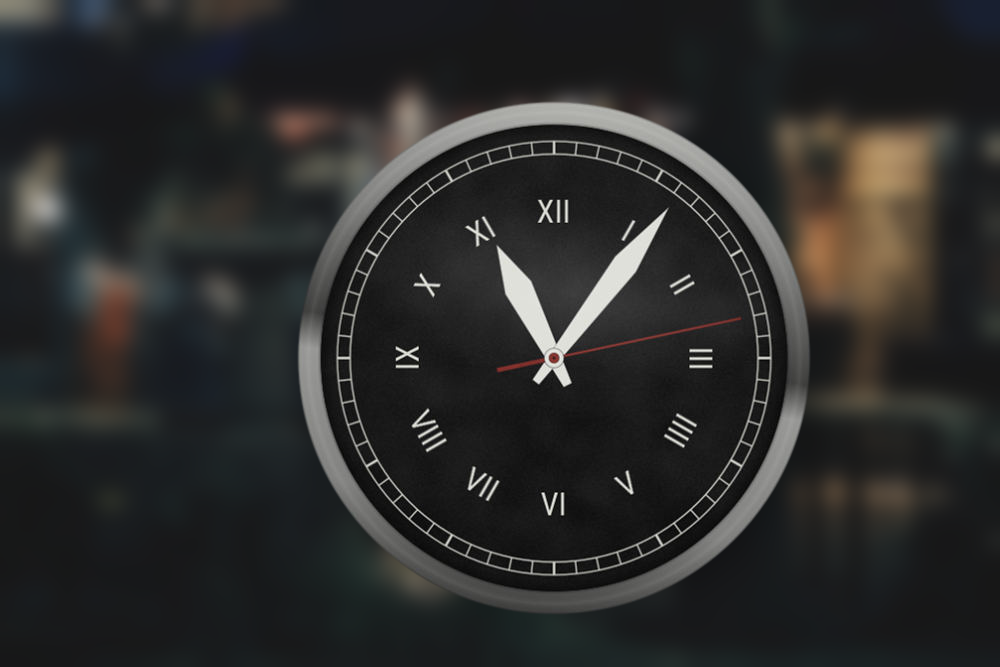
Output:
11:06:13
